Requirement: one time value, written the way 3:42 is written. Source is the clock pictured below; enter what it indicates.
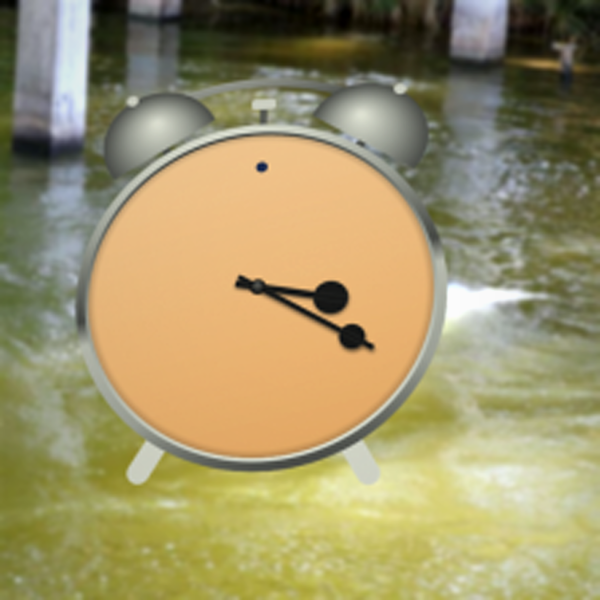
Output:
3:20
